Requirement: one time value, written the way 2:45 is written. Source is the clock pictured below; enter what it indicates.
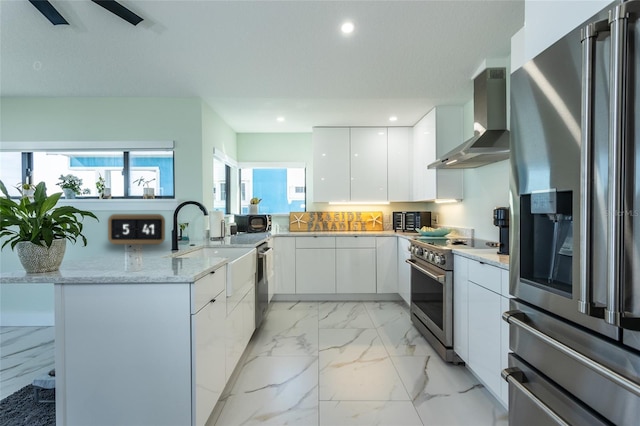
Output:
5:41
